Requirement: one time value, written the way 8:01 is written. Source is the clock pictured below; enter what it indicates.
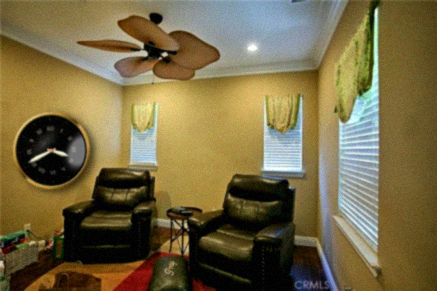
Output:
3:41
